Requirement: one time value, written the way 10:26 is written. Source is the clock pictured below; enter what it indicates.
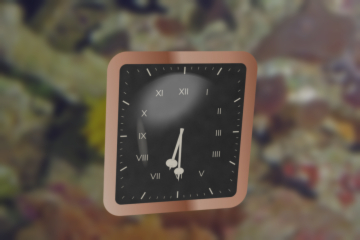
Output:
6:30
